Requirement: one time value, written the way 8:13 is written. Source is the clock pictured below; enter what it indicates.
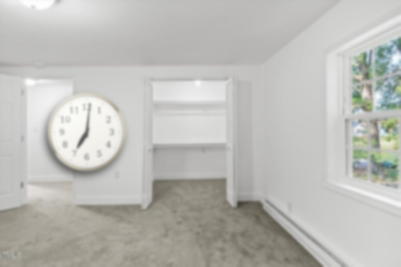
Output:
7:01
